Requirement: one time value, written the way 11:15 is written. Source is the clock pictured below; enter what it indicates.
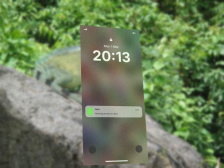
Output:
20:13
